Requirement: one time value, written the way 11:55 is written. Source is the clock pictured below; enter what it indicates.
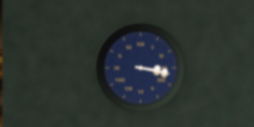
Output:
3:17
